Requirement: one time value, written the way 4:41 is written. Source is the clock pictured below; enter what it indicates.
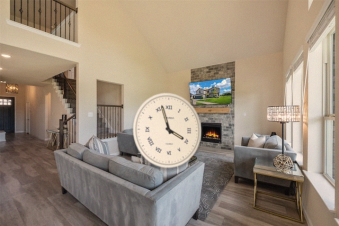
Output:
3:57
